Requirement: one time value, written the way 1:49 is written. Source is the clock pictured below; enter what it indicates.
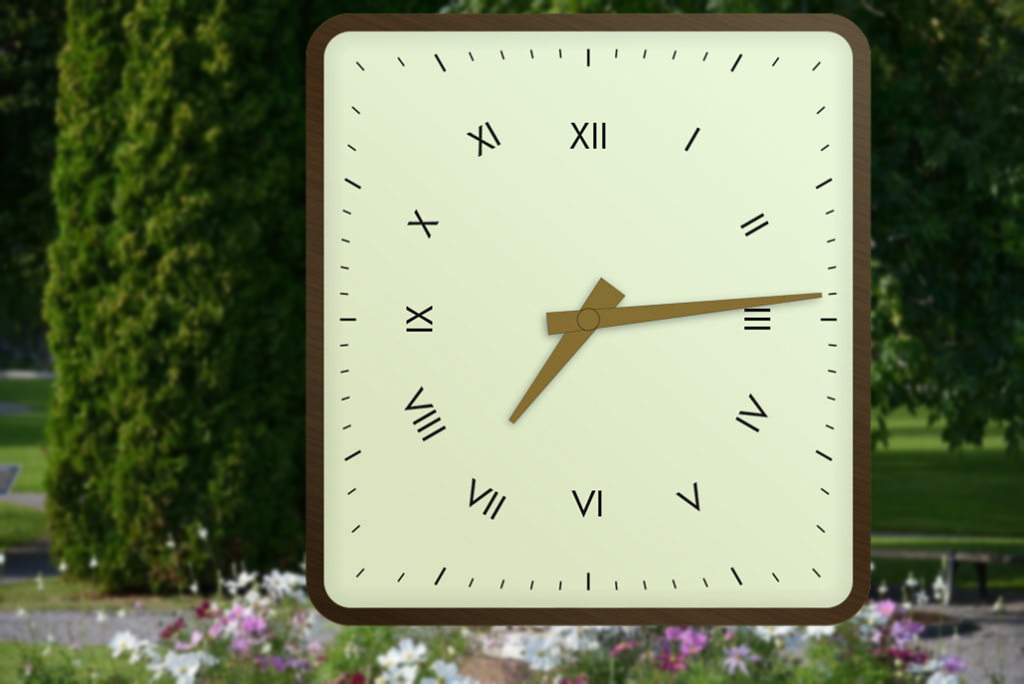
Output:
7:14
